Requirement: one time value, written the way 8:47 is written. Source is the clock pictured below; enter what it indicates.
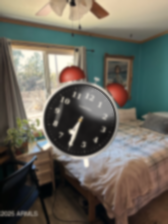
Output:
6:30
